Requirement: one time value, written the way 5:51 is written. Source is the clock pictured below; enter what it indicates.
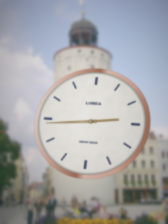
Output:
2:44
